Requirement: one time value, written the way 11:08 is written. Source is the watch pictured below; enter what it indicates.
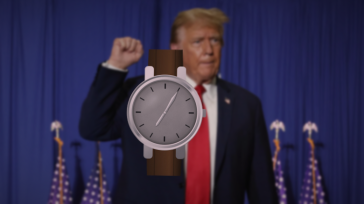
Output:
7:05
